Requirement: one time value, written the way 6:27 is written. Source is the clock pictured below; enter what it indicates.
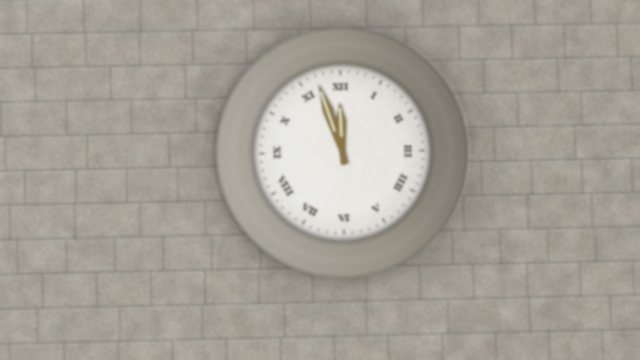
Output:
11:57
